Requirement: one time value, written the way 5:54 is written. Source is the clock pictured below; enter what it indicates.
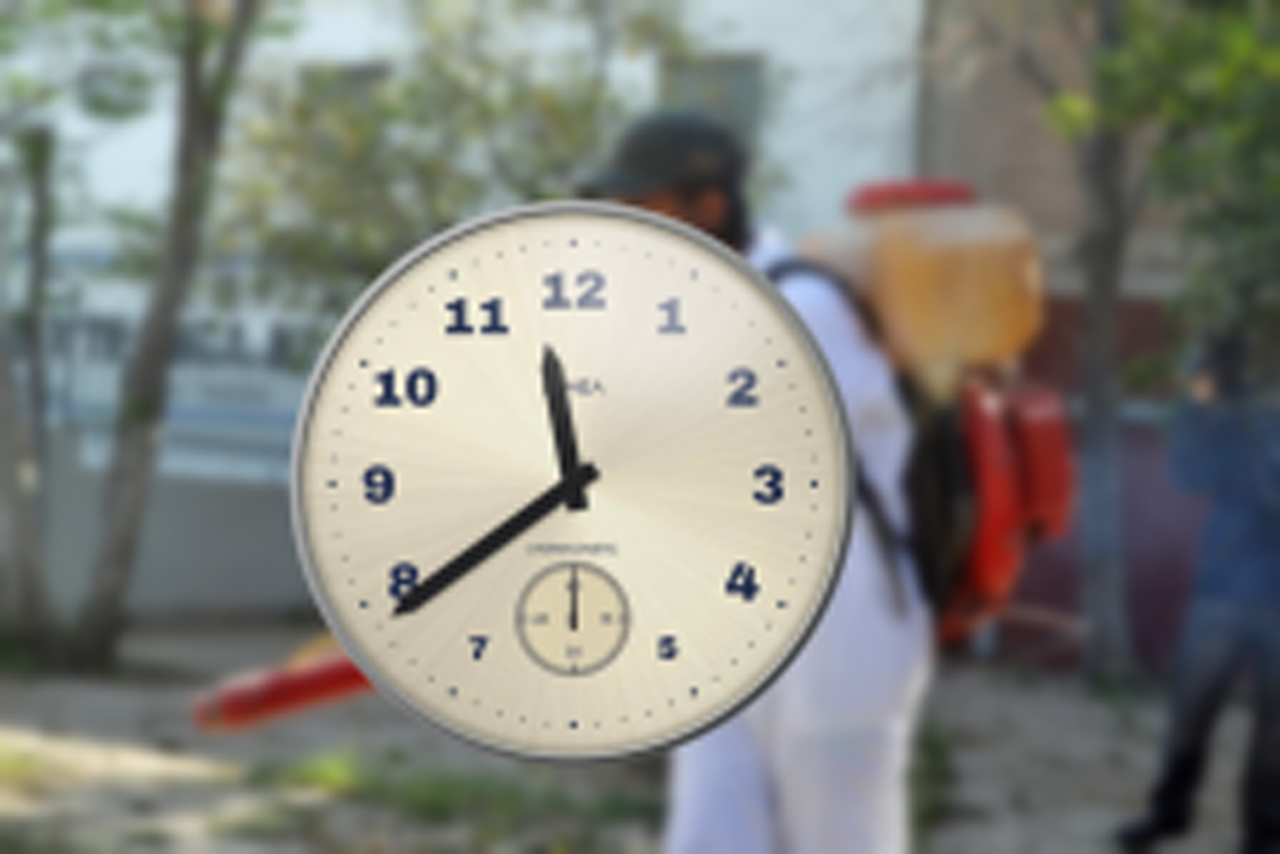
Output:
11:39
